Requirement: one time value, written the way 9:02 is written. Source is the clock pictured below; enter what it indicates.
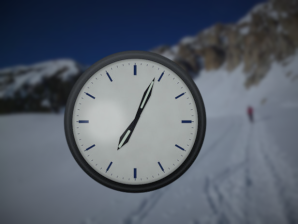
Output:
7:04
